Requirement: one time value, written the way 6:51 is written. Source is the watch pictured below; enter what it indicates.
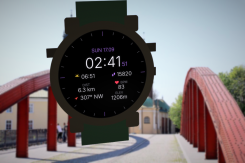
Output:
2:41
